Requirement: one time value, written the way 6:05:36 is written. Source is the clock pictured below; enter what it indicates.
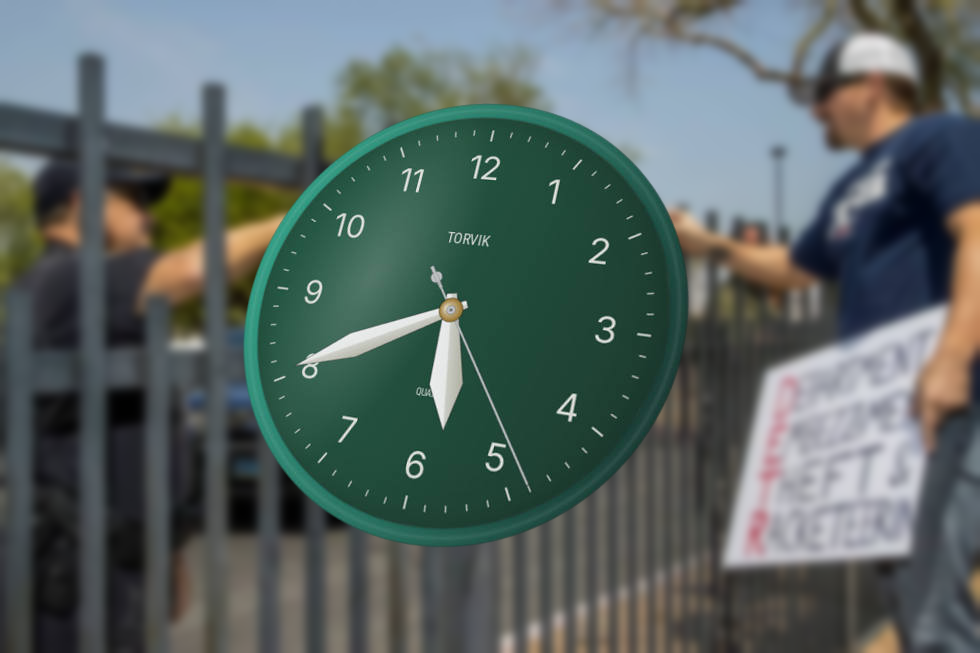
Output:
5:40:24
